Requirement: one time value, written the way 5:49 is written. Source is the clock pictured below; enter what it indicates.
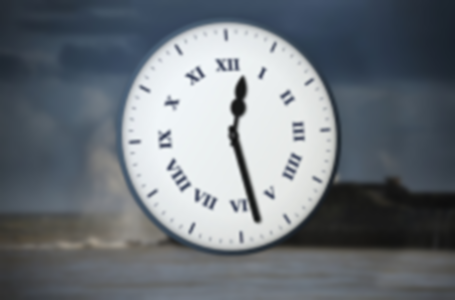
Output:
12:28
